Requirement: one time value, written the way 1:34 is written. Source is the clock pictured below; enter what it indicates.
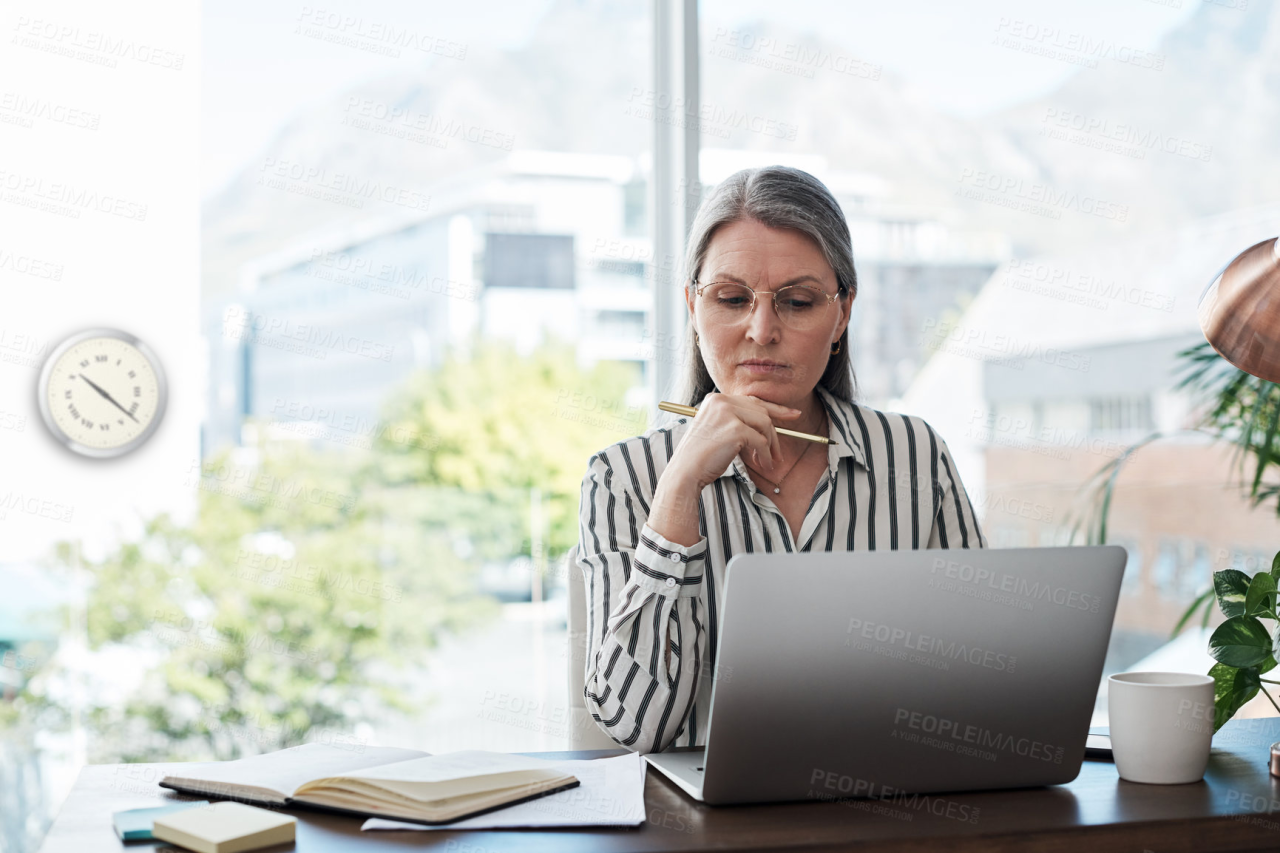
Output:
10:22
